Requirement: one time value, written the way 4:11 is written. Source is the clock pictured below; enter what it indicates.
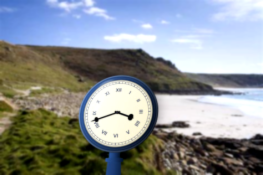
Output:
3:42
